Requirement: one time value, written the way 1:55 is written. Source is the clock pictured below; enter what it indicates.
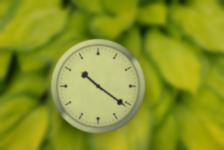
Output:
10:21
